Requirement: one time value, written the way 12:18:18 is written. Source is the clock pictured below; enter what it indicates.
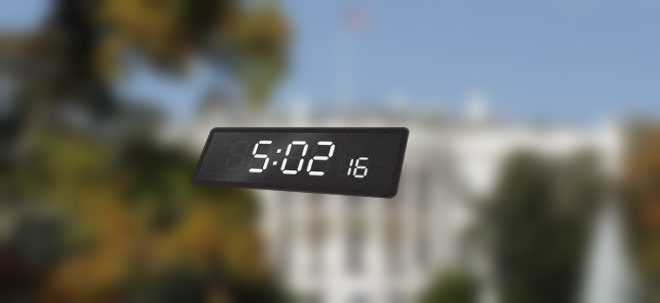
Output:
5:02:16
